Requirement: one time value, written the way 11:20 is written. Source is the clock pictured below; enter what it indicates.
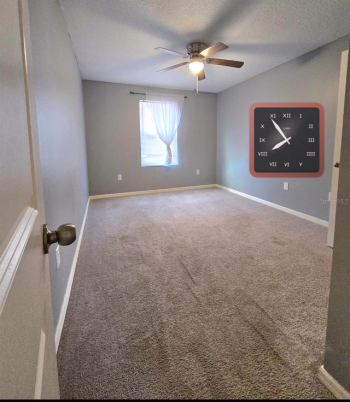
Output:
7:54
